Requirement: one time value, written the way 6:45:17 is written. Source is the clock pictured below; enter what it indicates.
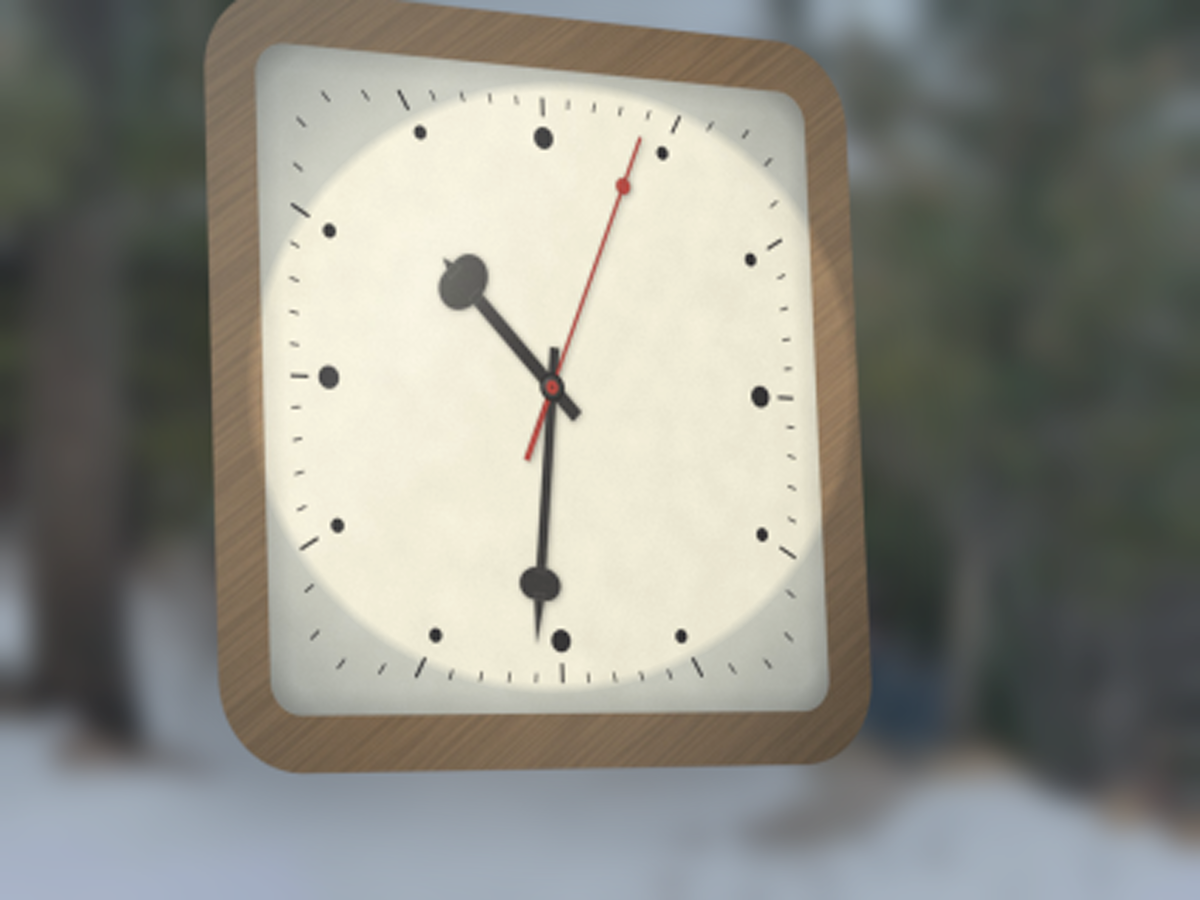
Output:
10:31:04
